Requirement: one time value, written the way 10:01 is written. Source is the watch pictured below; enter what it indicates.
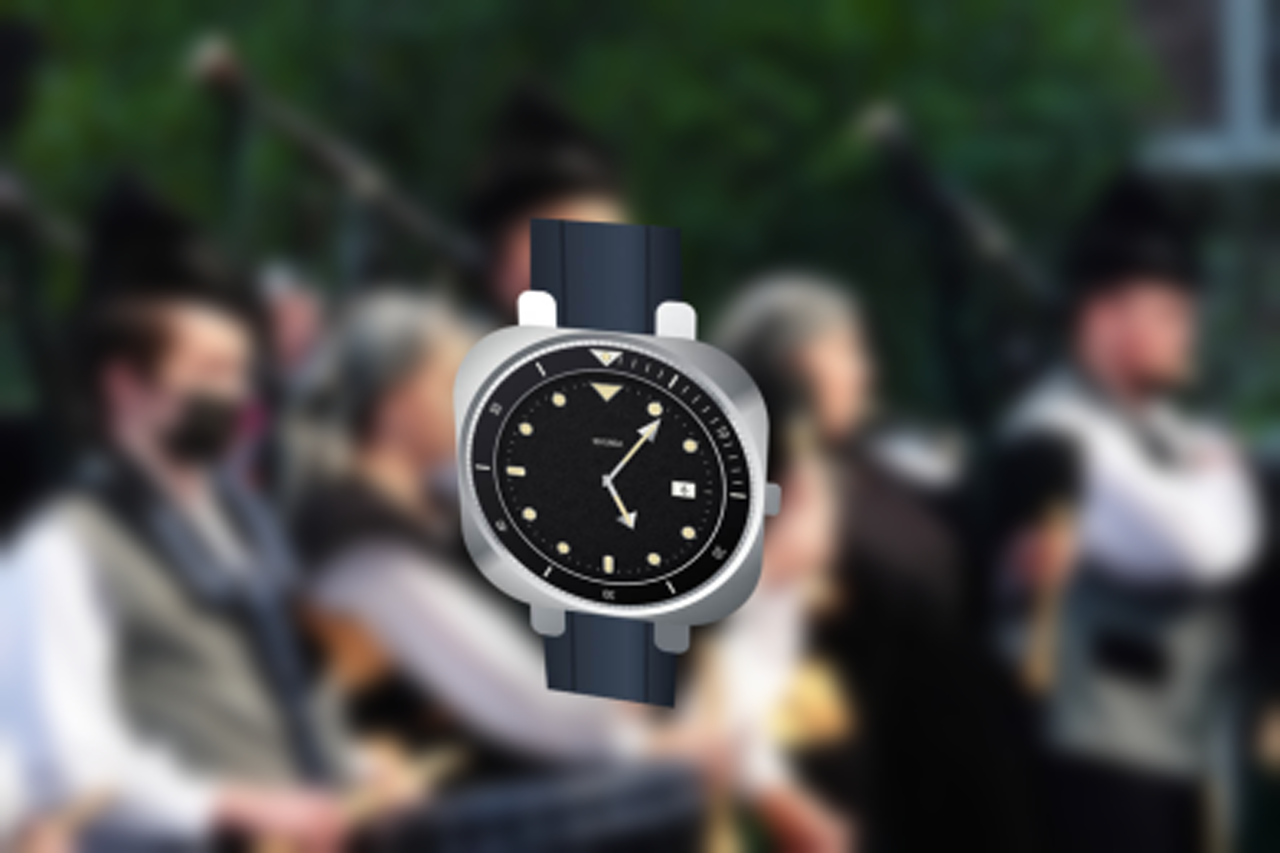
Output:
5:06
